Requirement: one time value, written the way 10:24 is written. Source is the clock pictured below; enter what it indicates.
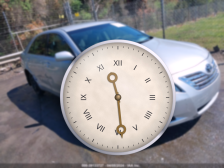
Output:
11:29
